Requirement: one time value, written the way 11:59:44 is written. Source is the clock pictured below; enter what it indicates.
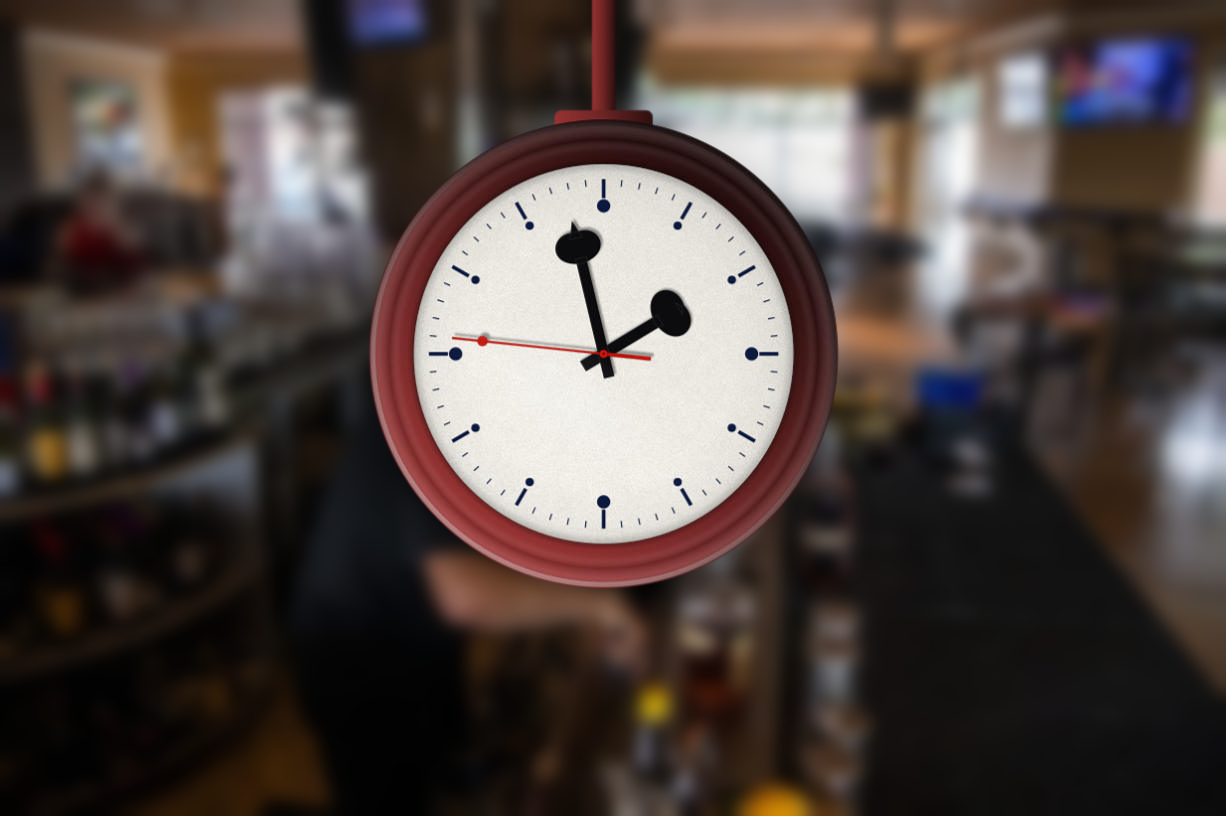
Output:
1:57:46
